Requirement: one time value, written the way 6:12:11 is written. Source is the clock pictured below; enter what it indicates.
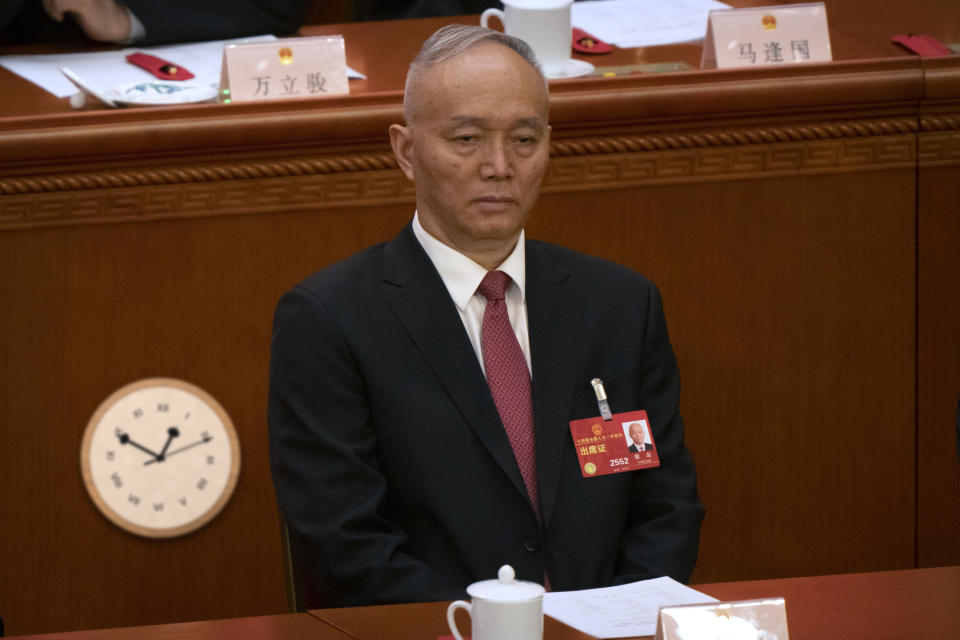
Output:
12:49:11
